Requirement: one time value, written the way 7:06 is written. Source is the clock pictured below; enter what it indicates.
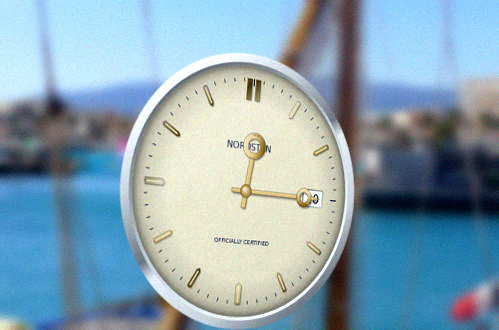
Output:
12:15
